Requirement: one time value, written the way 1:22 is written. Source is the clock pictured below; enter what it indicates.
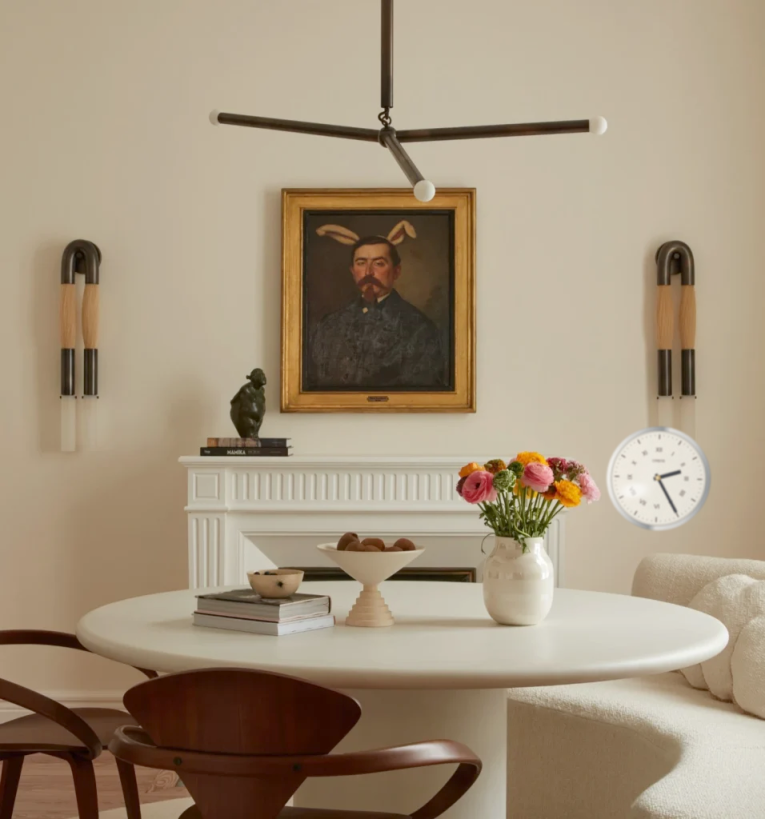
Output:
2:25
